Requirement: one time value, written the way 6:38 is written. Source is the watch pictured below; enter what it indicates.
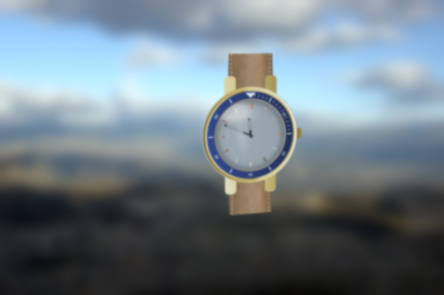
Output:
11:49
